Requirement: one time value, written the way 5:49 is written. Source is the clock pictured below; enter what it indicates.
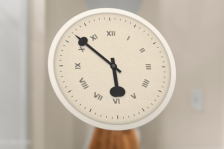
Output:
5:52
